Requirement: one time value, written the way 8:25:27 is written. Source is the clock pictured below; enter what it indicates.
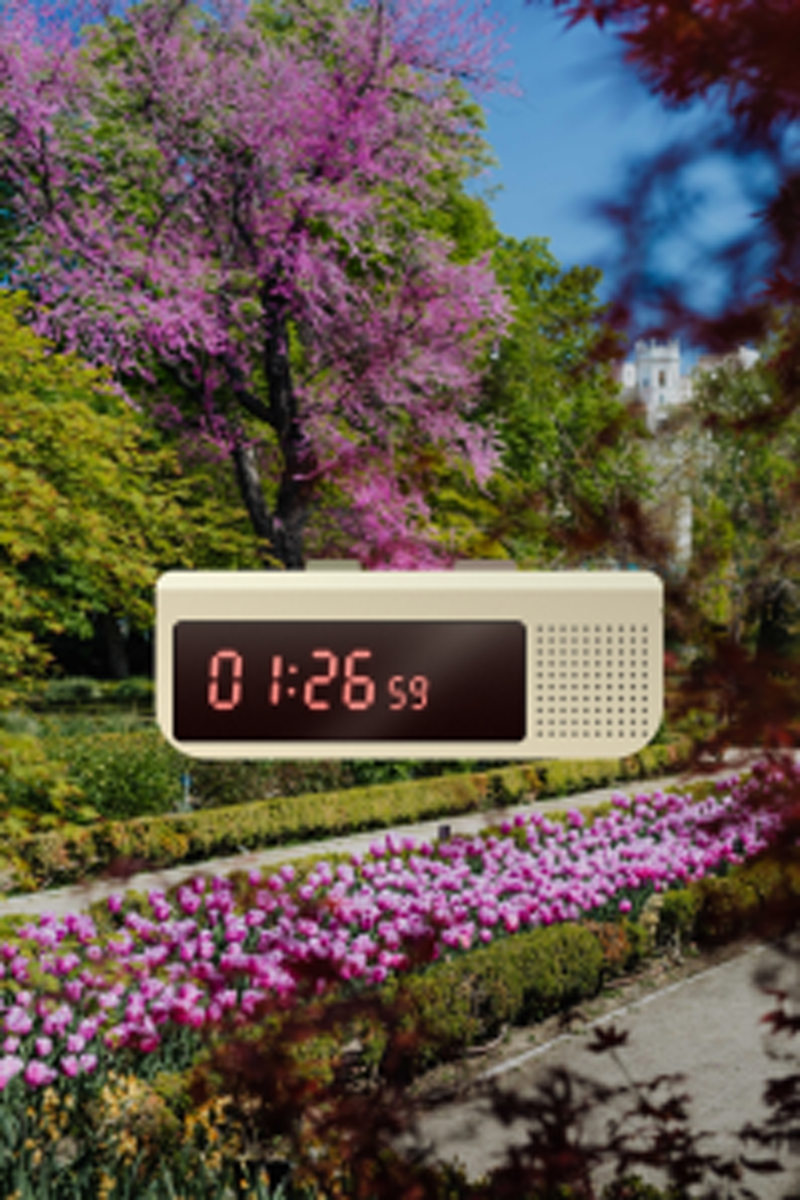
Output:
1:26:59
